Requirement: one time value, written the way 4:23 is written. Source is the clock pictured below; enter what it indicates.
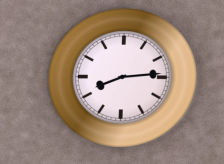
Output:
8:14
